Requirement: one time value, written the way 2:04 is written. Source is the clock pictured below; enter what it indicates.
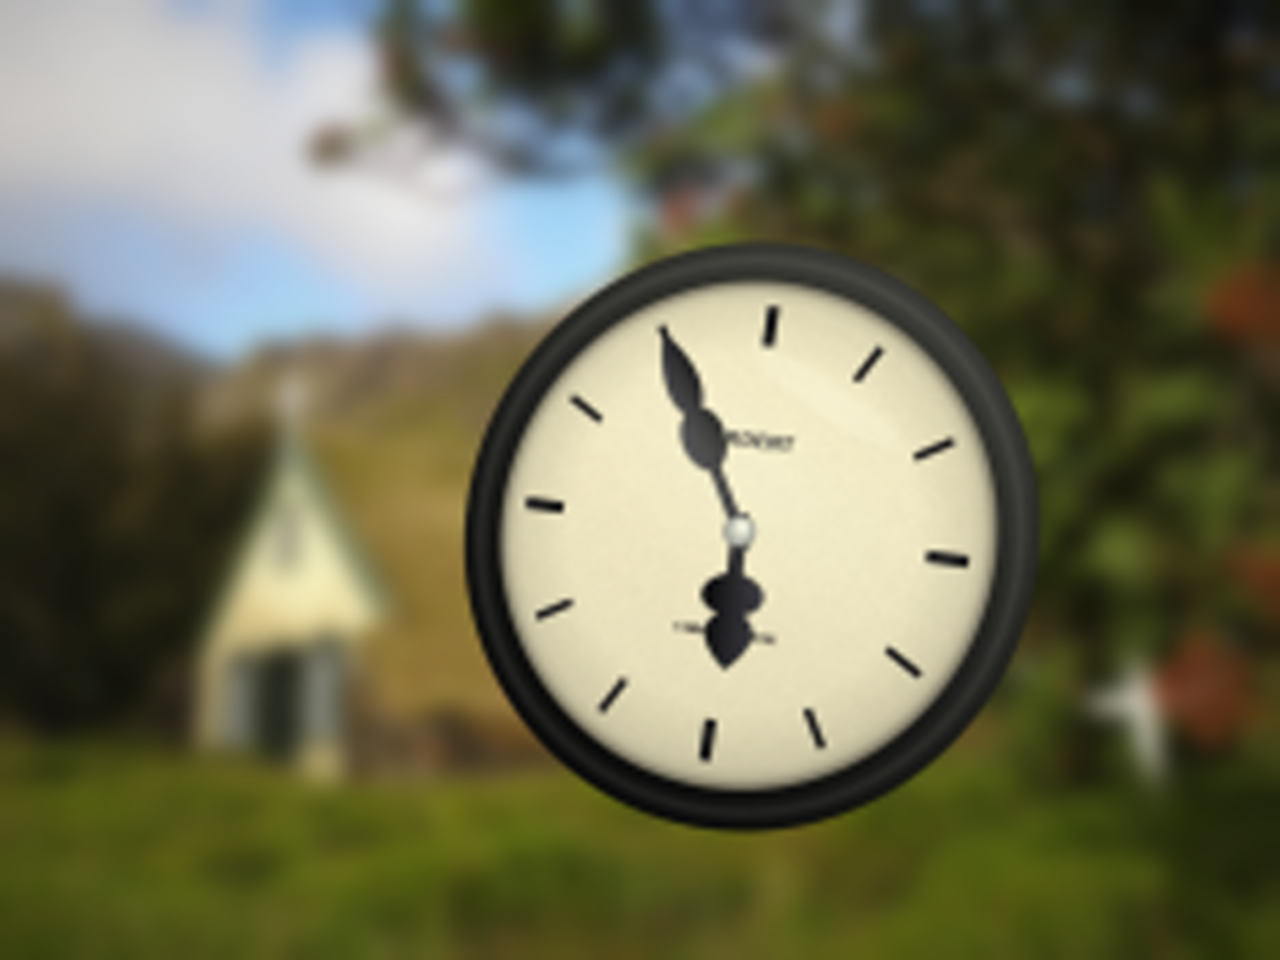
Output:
5:55
